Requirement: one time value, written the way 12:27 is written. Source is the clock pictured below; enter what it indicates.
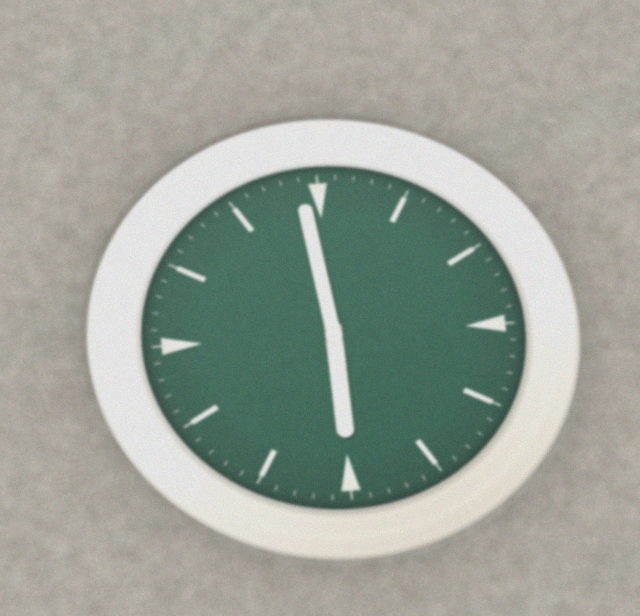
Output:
5:59
